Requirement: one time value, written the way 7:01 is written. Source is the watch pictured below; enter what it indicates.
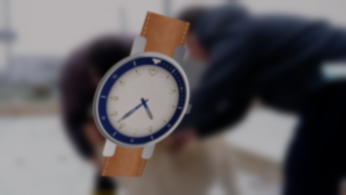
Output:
4:37
